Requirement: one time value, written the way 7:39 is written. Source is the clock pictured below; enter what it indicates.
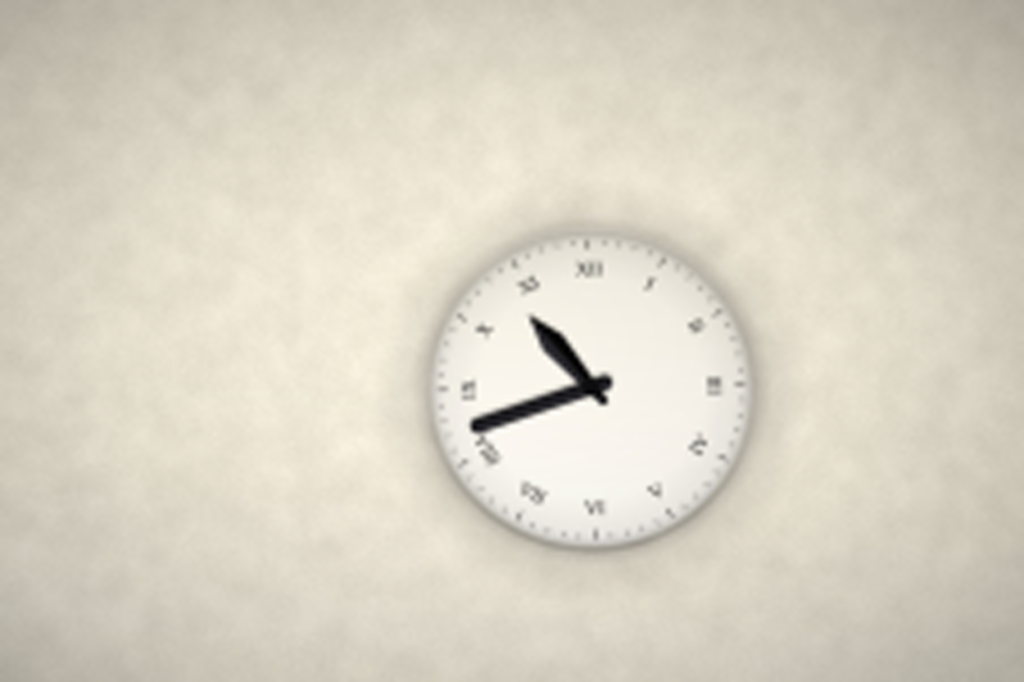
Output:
10:42
